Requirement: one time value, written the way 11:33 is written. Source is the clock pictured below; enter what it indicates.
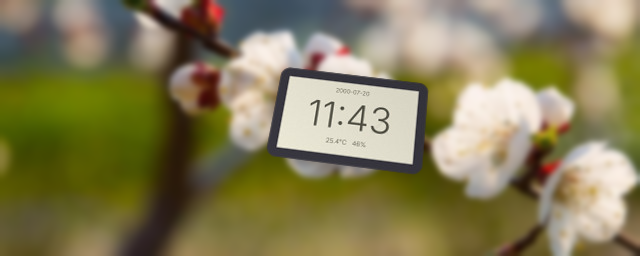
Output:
11:43
